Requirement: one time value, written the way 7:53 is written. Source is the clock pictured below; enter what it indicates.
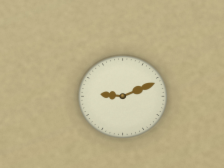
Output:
9:11
